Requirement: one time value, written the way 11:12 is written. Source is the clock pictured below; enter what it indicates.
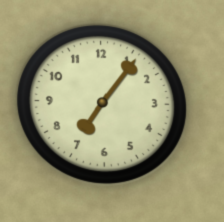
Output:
7:06
